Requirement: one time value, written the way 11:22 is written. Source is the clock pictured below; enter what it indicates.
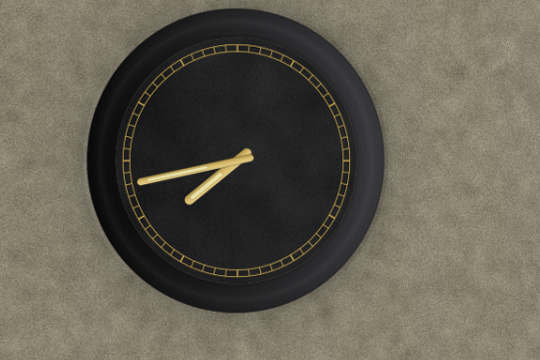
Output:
7:43
